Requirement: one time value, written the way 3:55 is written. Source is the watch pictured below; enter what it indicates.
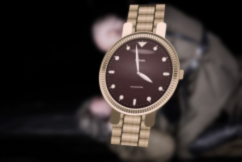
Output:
3:58
